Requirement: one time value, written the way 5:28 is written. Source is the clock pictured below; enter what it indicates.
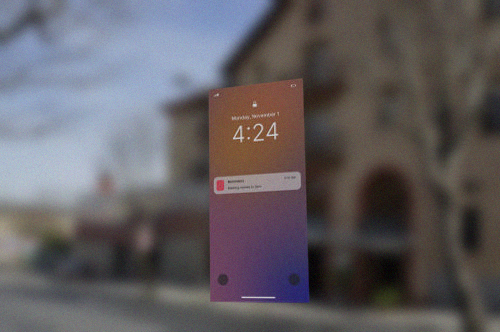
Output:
4:24
